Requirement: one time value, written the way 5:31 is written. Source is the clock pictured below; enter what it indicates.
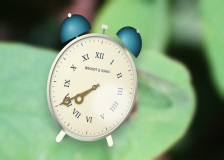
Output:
7:40
